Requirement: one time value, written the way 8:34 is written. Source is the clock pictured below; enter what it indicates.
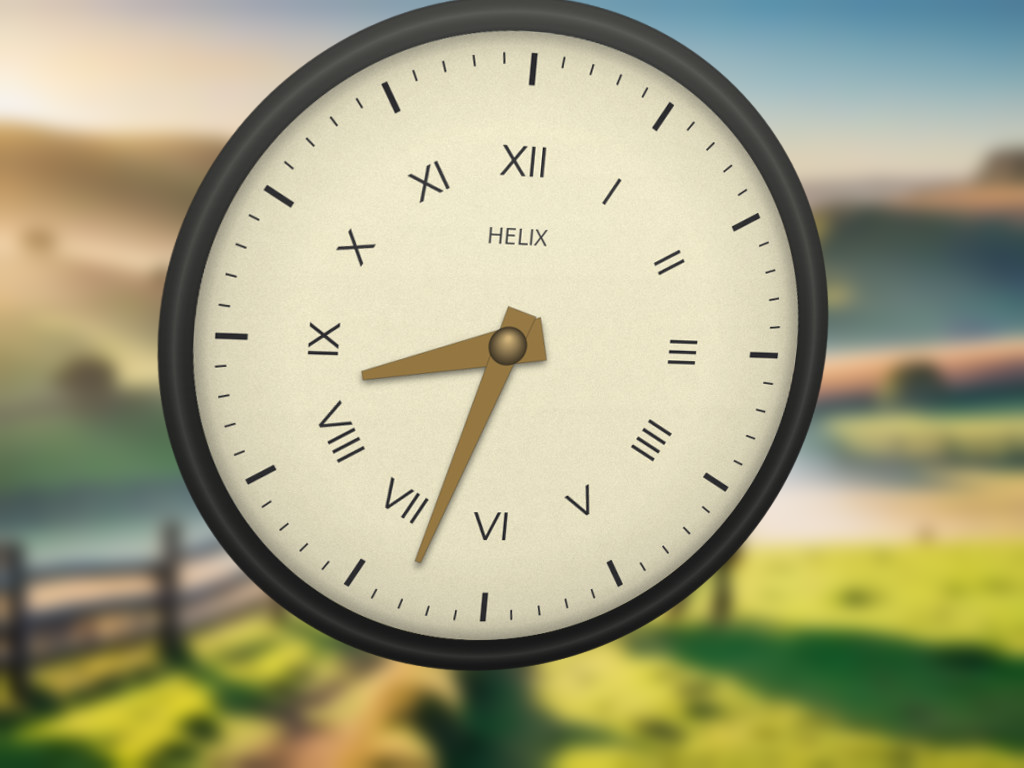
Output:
8:33
